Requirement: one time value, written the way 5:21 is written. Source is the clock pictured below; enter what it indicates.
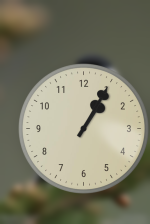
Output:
1:05
